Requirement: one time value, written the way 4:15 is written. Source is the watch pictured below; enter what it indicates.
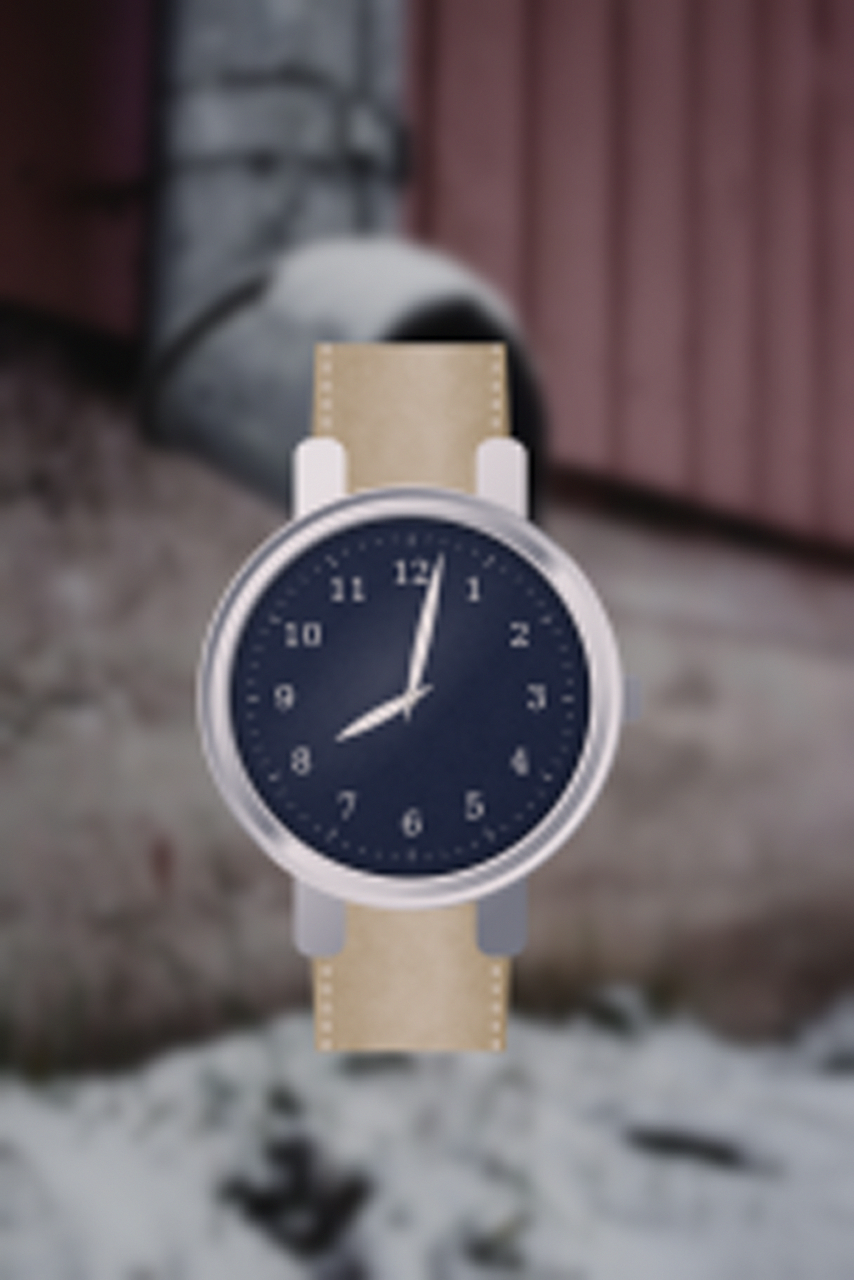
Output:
8:02
